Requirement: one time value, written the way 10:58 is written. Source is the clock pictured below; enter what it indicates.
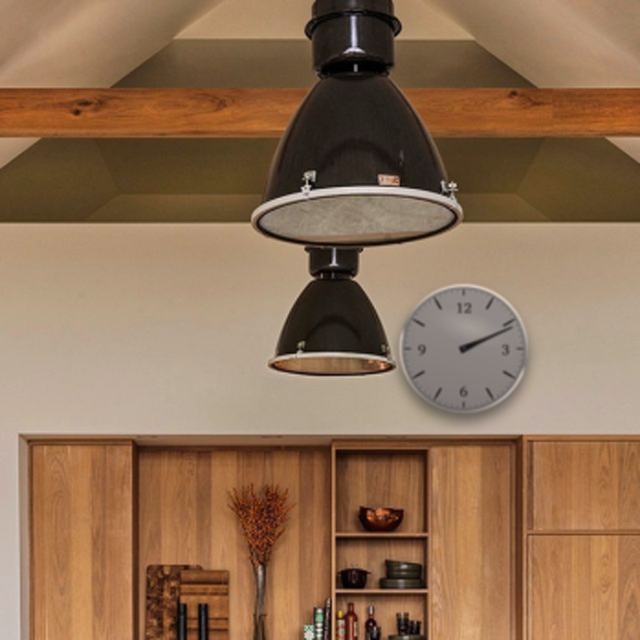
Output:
2:11
